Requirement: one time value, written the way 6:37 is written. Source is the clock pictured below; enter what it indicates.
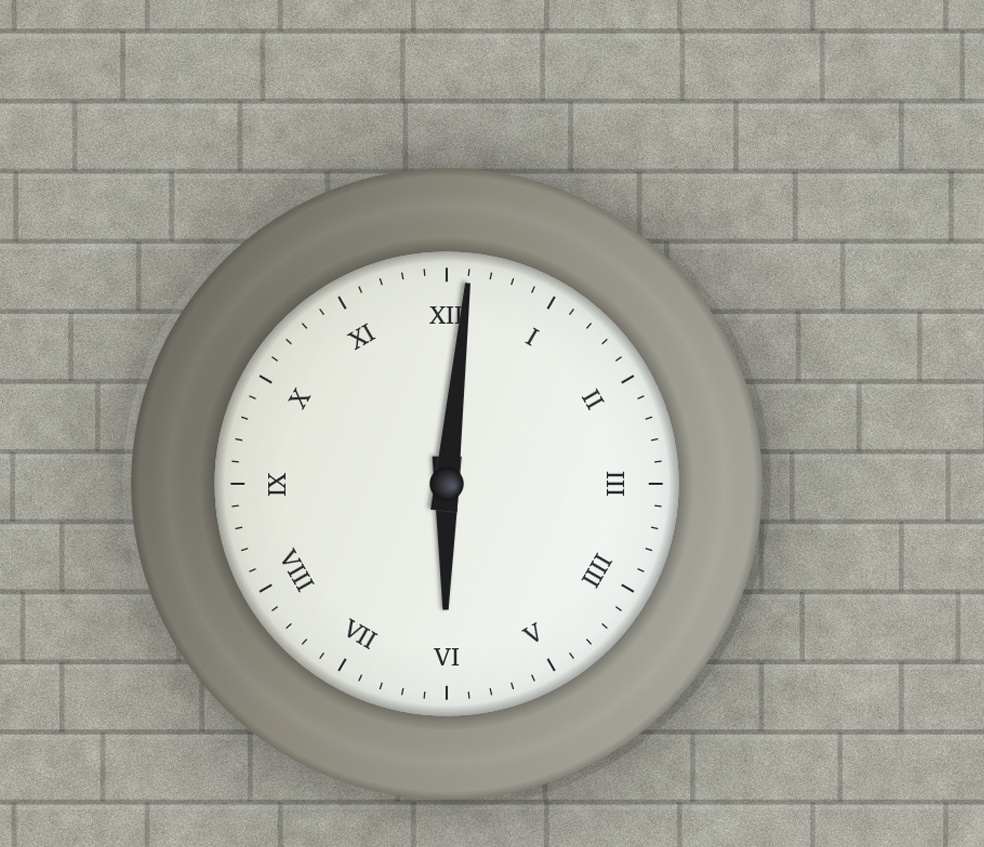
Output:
6:01
